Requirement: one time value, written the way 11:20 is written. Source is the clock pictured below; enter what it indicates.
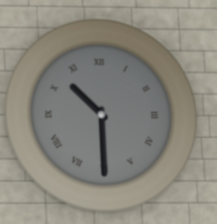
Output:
10:30
